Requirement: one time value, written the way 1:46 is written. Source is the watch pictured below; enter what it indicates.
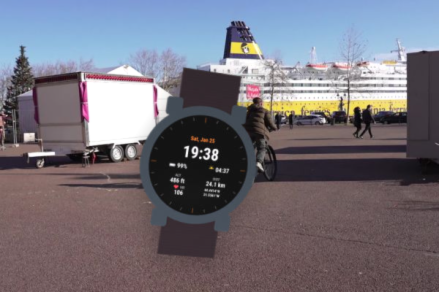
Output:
19:38
